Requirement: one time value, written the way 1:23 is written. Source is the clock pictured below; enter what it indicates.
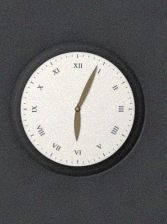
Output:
6:04
